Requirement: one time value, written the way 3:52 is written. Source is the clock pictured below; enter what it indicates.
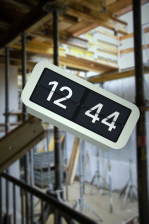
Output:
12:44
